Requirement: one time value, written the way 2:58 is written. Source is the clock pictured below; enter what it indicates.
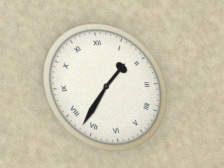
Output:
1:37
